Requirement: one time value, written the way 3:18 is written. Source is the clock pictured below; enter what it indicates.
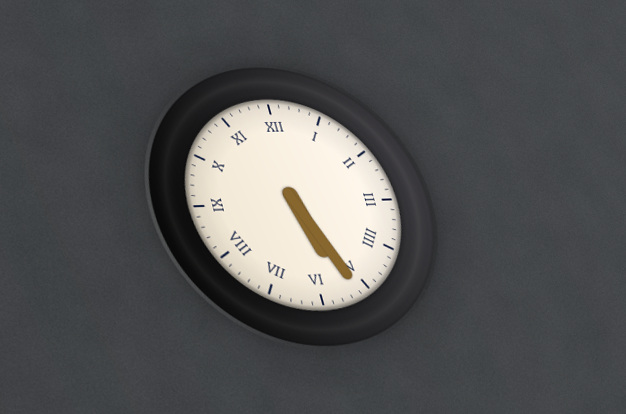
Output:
5:26
